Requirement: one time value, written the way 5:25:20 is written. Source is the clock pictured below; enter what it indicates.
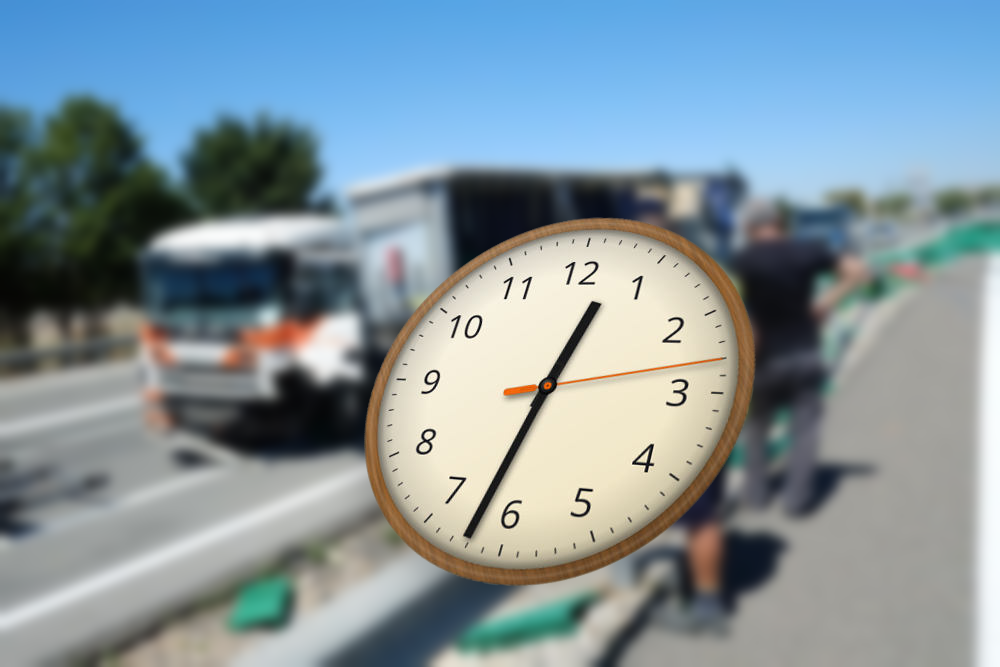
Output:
12:32:13
